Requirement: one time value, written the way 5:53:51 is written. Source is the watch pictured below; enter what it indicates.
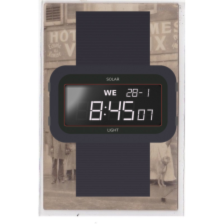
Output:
8:45:07
